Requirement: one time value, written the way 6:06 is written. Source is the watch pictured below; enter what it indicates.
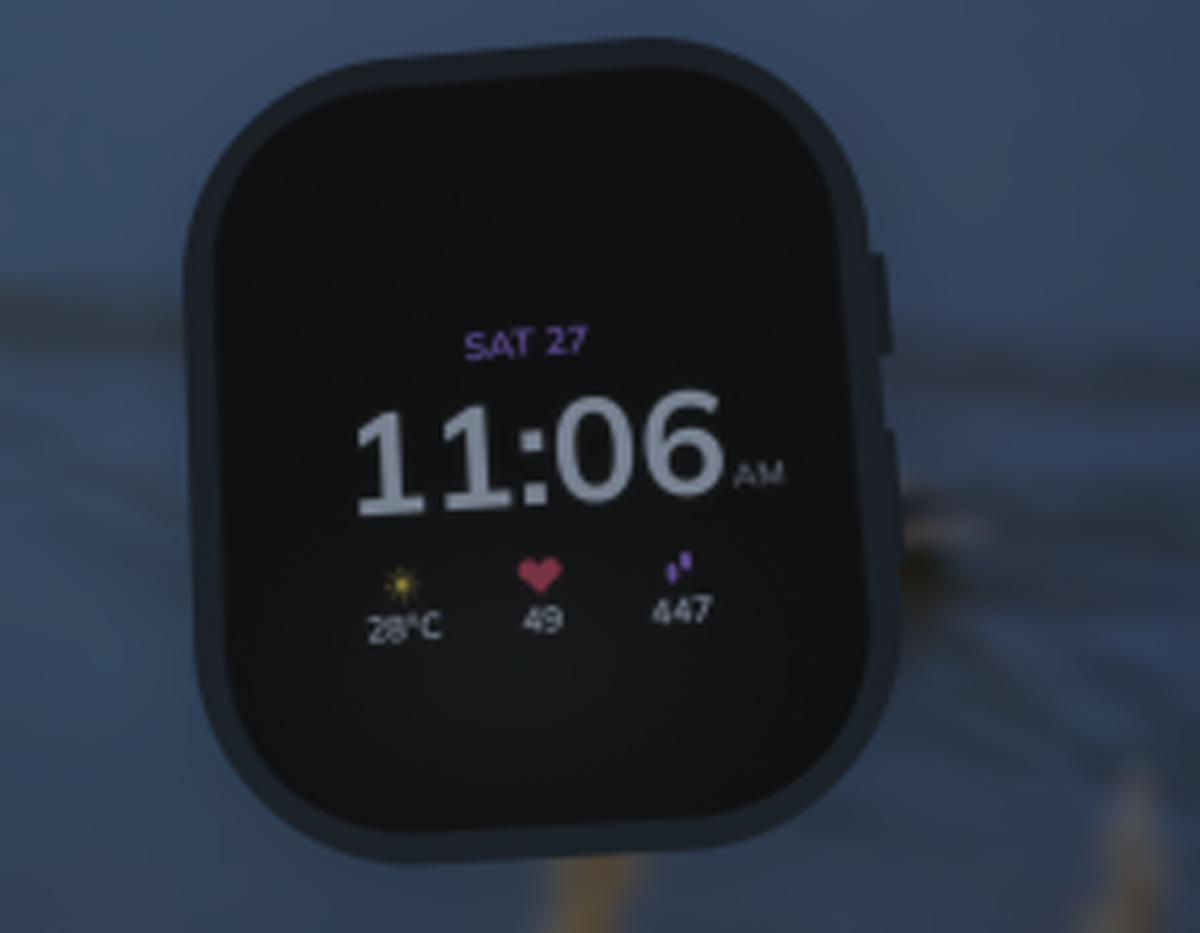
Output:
11:06
